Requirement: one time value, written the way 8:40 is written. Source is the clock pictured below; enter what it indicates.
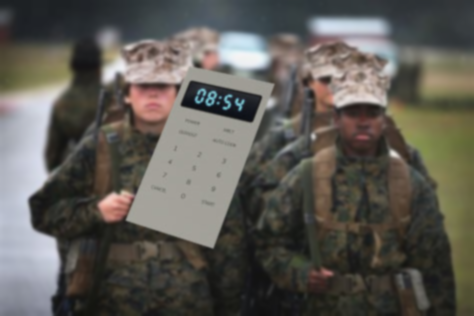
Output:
8:54
